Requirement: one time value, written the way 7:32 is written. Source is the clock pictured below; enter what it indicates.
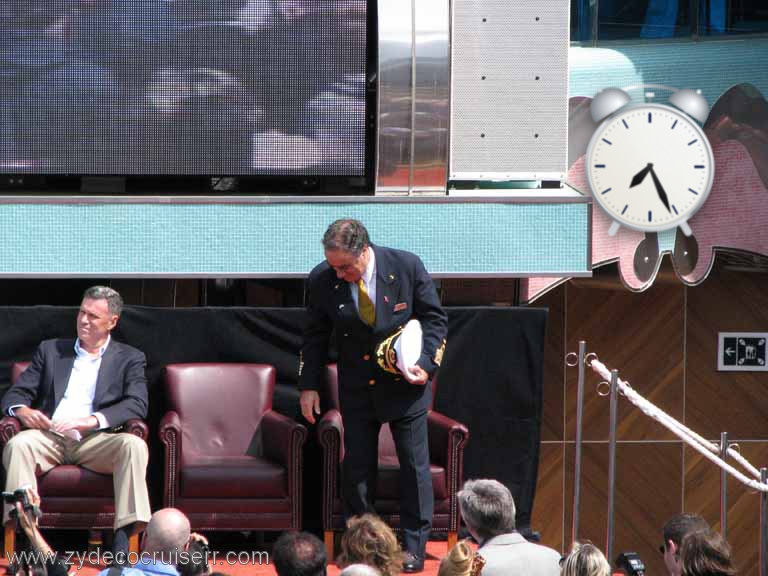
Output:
7:26
